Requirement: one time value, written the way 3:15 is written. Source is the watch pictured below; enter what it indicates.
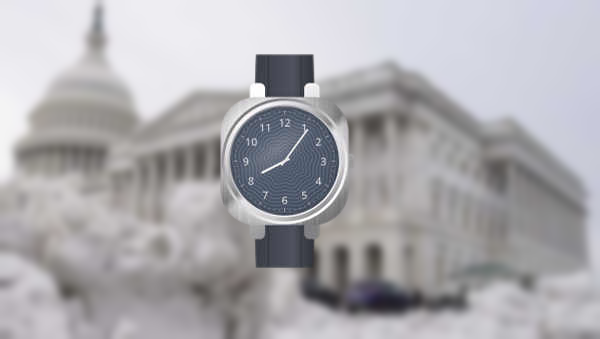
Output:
8:06
